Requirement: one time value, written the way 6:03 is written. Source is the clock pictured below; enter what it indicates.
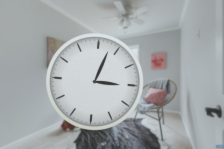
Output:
3:03
